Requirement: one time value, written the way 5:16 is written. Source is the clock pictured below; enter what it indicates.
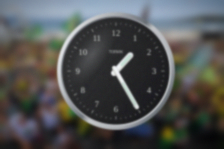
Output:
1:25
